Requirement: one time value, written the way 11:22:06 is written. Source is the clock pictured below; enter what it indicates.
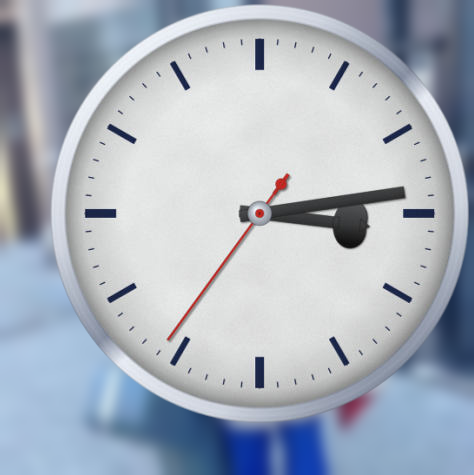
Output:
3:13:36
